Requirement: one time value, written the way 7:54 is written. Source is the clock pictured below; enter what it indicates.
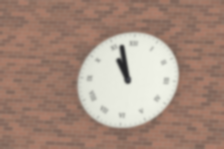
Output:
10:57
